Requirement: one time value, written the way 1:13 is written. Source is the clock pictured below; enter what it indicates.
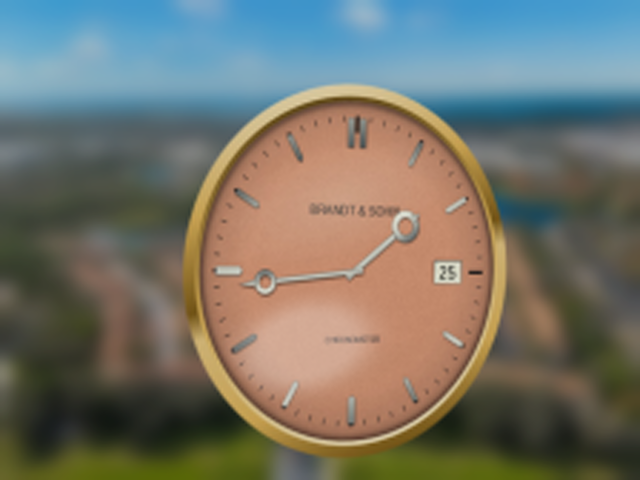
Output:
1:44
